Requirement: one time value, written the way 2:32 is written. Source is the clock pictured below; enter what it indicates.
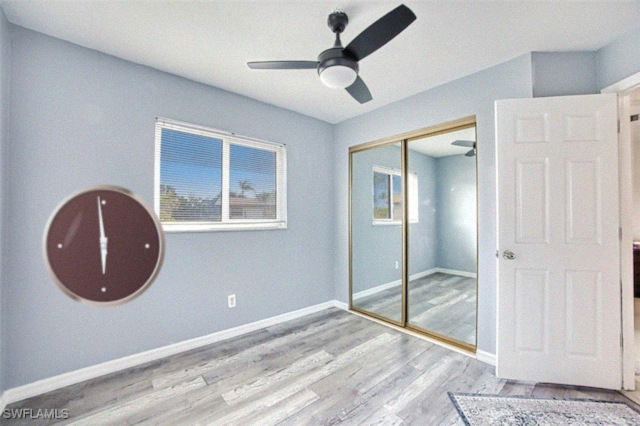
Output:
5:59
